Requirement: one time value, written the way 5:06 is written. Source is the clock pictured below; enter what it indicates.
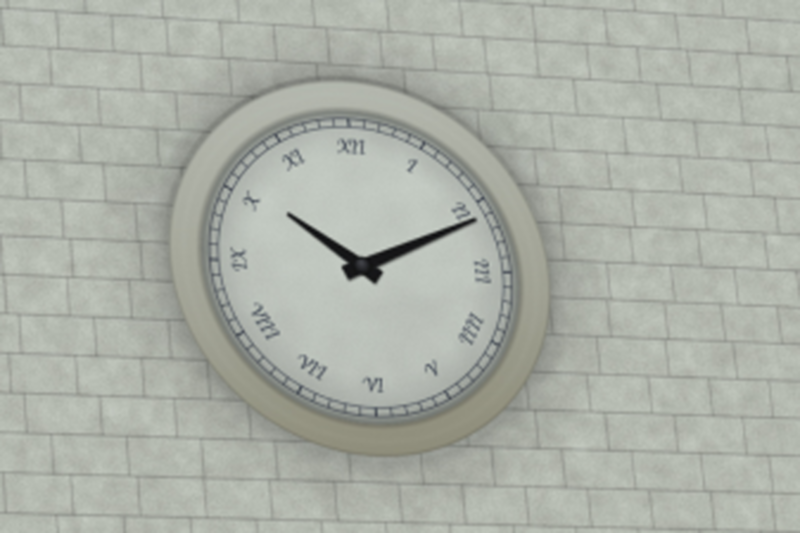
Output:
10:11
